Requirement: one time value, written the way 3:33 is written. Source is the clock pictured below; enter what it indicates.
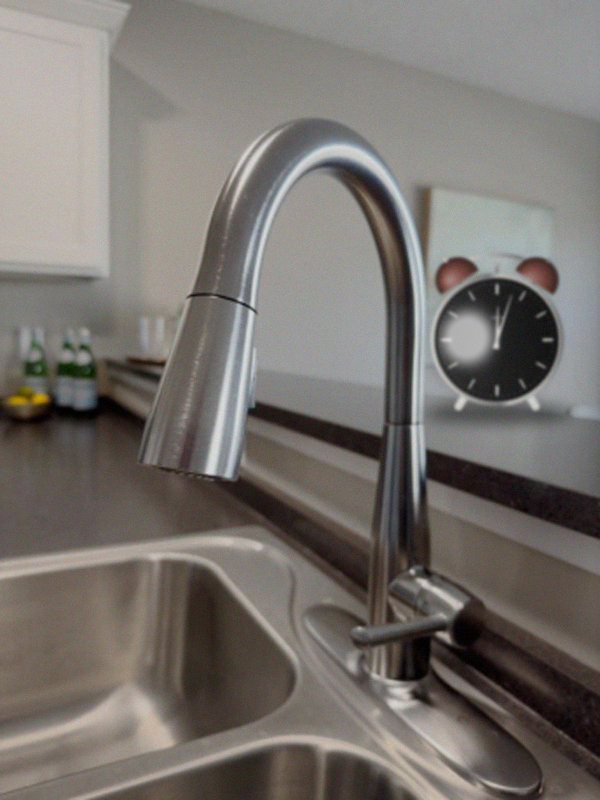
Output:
12:03
